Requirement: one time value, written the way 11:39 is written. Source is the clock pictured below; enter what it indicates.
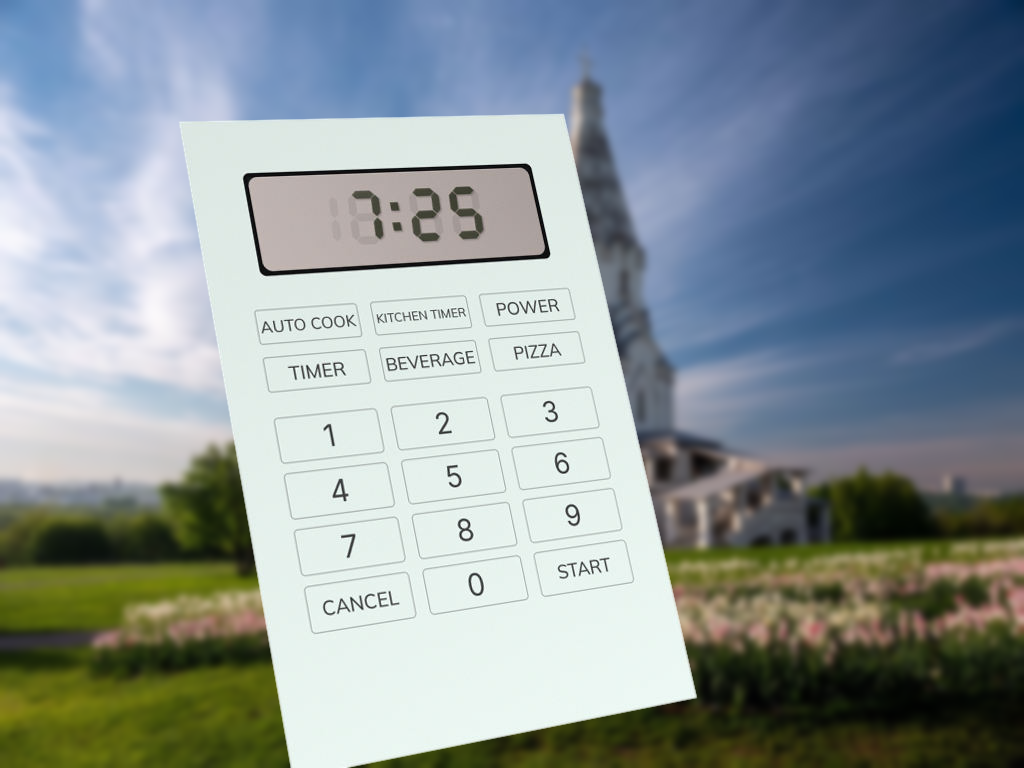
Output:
7:25
